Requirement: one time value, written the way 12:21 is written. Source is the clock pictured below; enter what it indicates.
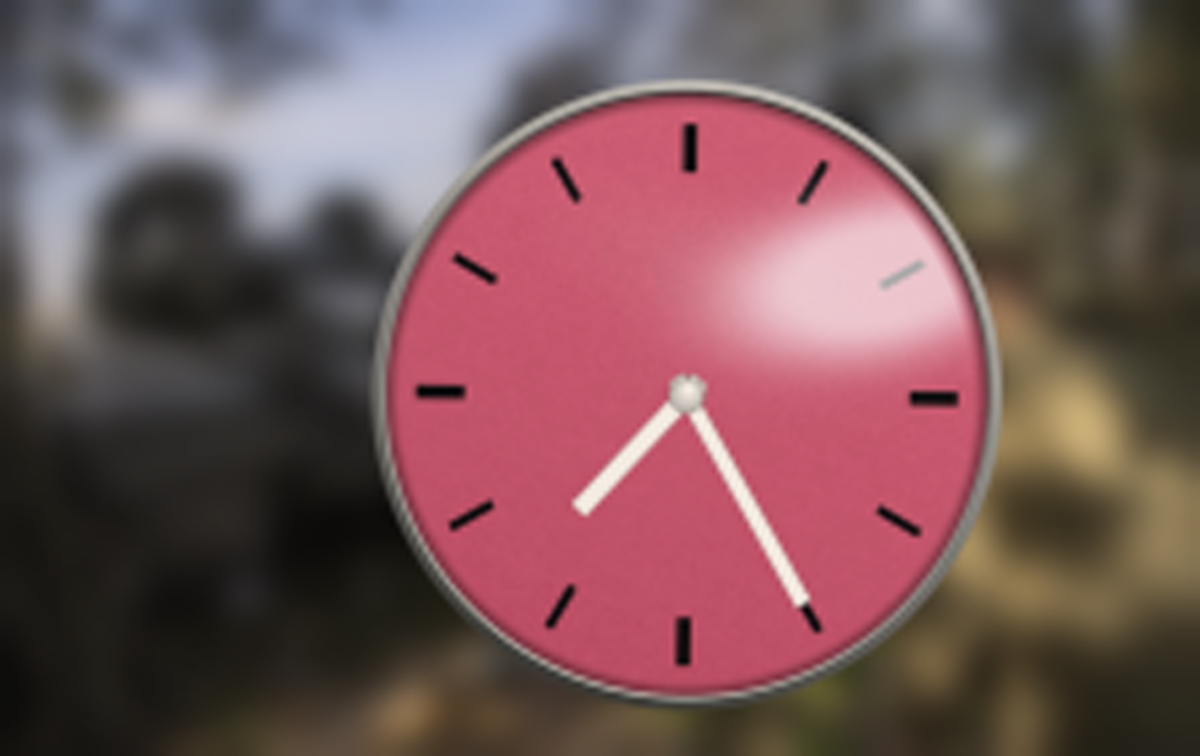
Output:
7:25
